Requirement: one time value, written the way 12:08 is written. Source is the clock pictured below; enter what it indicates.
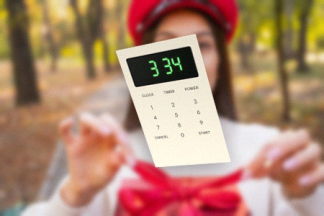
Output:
3:34
